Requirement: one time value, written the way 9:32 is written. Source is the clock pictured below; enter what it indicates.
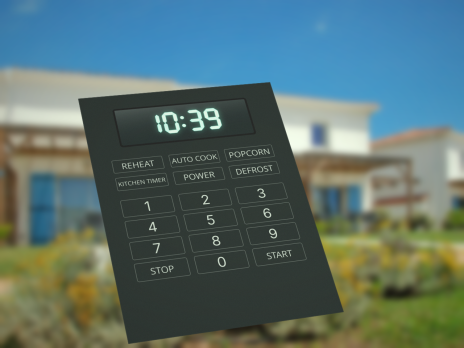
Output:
10:39
